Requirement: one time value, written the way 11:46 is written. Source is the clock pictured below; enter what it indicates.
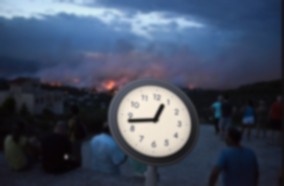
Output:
12:43
